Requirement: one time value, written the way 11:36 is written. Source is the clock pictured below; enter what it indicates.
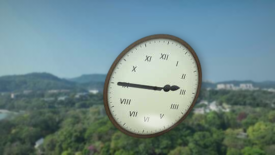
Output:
2:45
